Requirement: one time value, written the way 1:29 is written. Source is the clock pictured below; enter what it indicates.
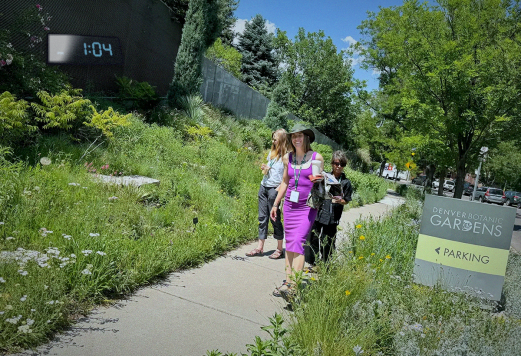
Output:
1:04
